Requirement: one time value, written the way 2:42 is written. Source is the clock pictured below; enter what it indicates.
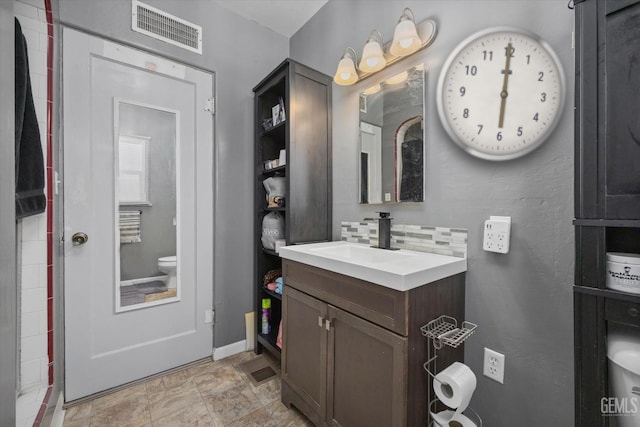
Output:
6:00
